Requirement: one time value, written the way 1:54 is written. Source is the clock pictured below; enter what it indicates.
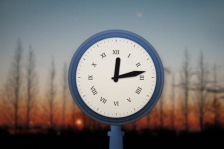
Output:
12:13
